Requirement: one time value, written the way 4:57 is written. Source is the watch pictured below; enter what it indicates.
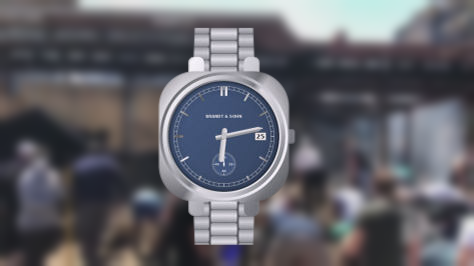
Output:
6:13
